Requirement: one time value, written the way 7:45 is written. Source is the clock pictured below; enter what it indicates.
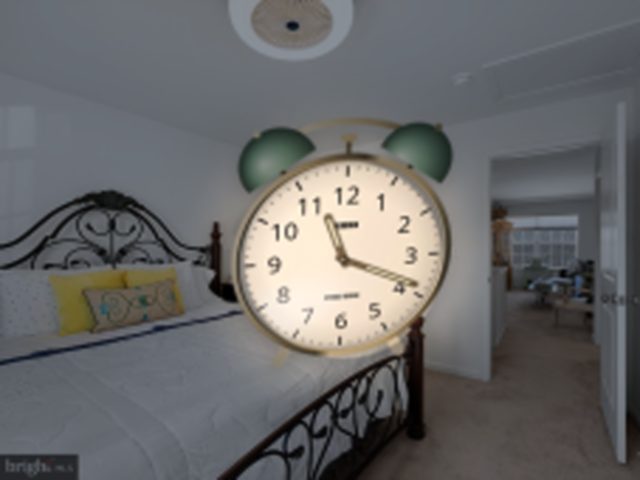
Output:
11:19
